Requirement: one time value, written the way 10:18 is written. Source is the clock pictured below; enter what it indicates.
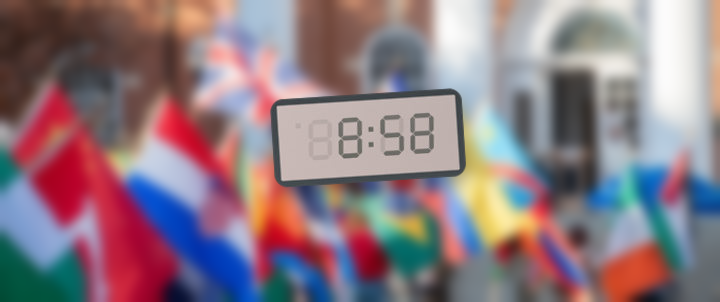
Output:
8:58
